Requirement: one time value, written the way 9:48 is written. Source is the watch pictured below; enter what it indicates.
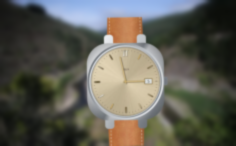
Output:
2:58
